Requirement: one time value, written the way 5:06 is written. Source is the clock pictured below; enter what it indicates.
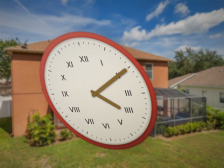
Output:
4:10
